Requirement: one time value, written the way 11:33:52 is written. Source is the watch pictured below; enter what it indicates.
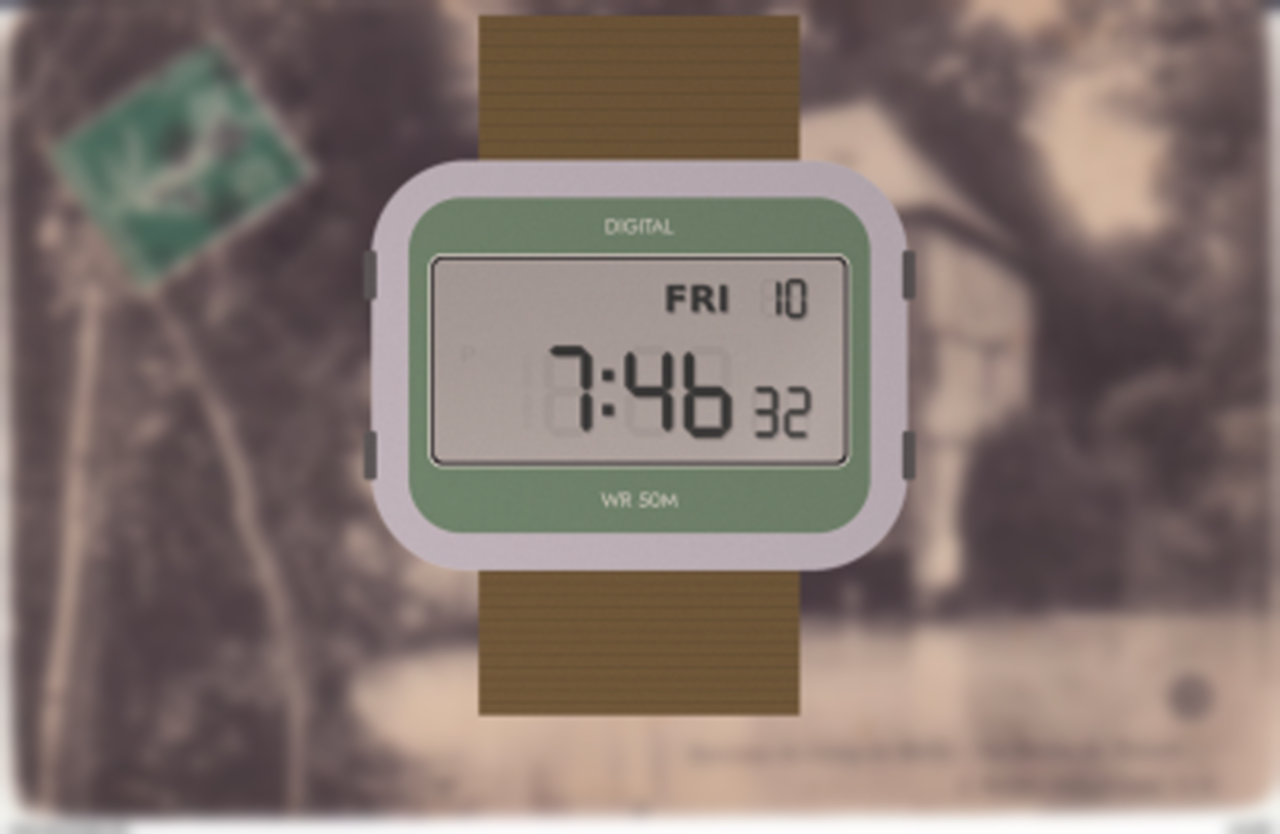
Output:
7:46:32
